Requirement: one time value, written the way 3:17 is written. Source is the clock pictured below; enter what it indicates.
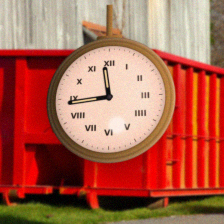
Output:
11:44
